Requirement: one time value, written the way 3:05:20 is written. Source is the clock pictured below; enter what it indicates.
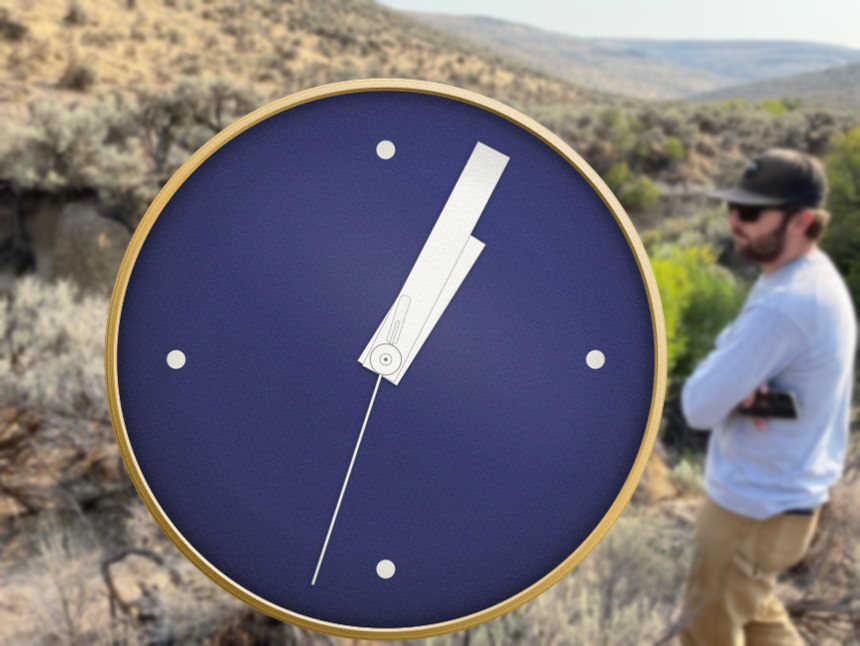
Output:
1:04:33
